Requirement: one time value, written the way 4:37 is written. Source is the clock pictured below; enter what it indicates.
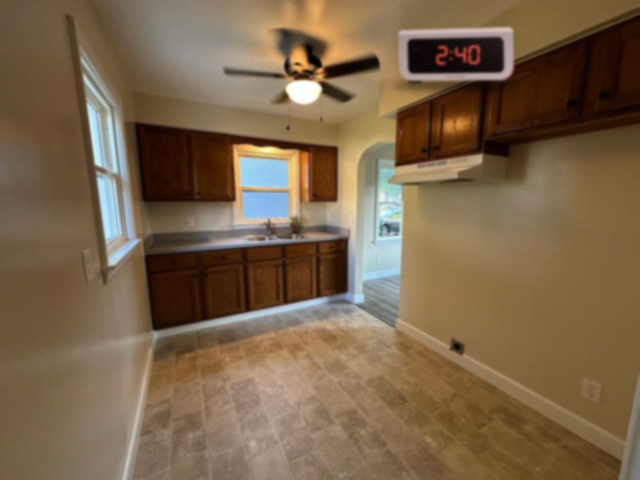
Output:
2:40
